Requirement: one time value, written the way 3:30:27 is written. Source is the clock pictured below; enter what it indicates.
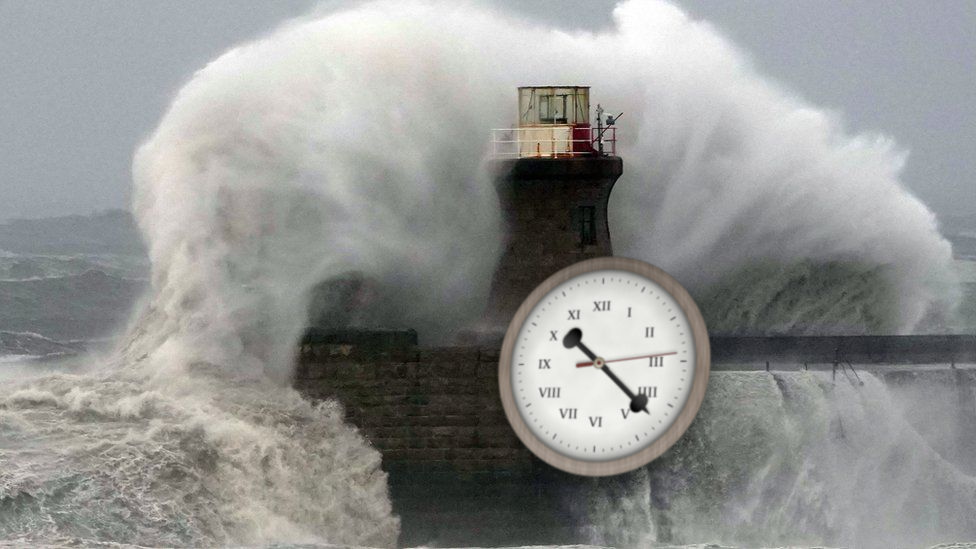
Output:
10:22:14
